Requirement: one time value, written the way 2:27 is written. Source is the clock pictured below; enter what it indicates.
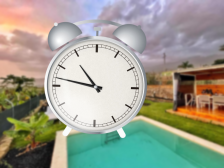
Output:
10:47
